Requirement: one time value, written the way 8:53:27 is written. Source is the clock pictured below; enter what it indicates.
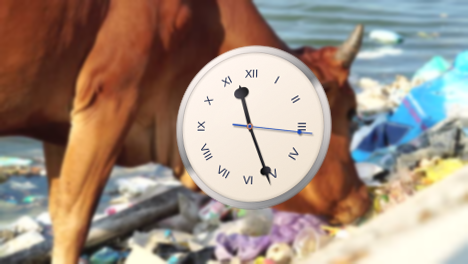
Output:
11:26:16
